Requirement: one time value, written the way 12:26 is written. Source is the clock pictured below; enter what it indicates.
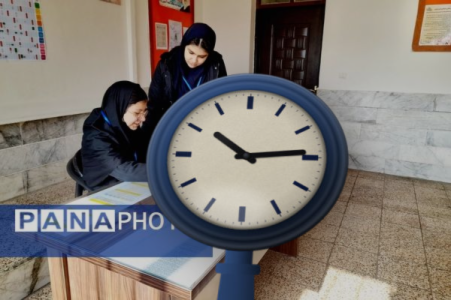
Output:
10:14
